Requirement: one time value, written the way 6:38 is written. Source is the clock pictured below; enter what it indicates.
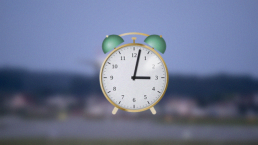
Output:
3:02
